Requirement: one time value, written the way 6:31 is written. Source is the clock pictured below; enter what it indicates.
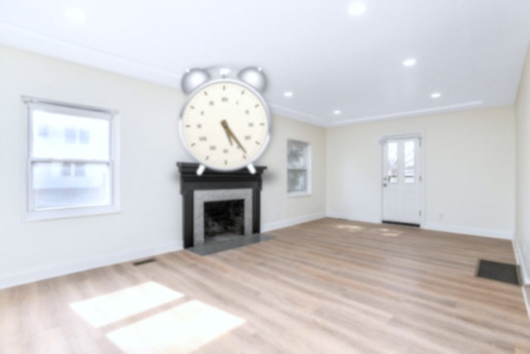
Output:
5:24
